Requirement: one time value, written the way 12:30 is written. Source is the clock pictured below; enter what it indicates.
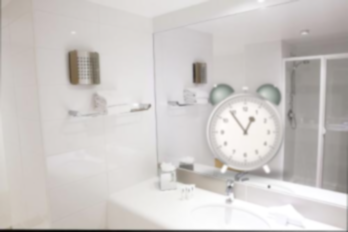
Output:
12:54
